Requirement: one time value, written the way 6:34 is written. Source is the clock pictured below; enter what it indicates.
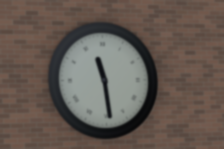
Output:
11:29
